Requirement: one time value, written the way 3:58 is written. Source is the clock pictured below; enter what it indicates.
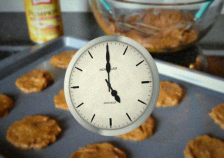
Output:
5:00
